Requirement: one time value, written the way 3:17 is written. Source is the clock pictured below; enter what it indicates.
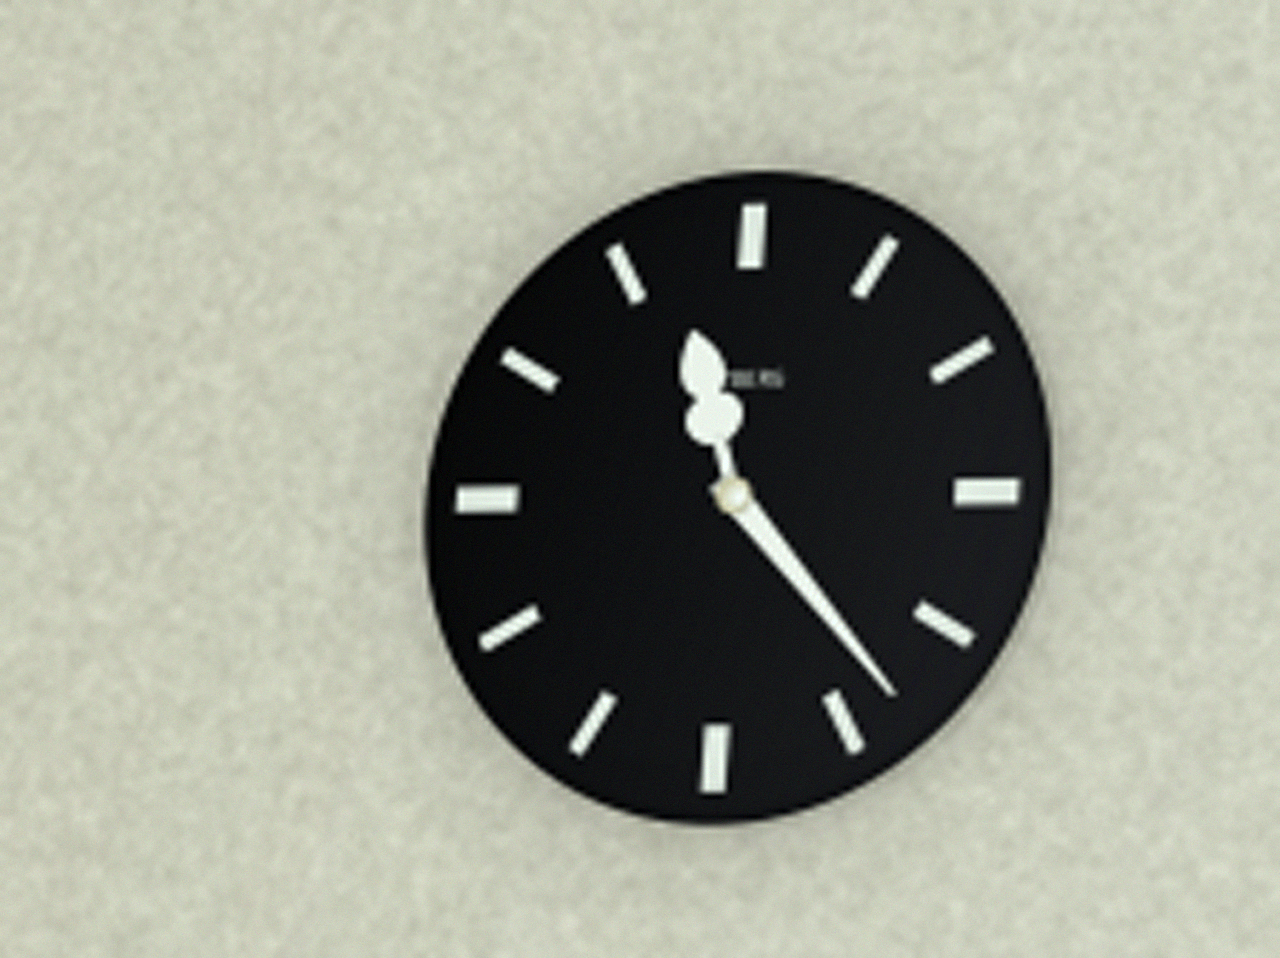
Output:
11:23
